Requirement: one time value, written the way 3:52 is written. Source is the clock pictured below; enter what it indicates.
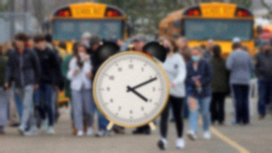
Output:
4:11
